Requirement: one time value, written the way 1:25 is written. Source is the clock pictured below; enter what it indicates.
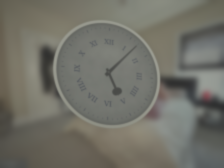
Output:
5:07
